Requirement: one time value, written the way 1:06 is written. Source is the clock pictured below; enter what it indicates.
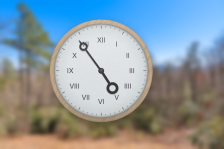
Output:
4:54
